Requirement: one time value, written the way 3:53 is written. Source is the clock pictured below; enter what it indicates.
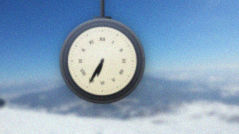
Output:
6:35
